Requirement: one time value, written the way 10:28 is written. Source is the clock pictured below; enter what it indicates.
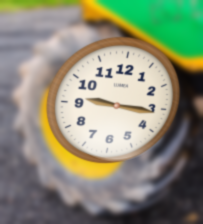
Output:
9:16
